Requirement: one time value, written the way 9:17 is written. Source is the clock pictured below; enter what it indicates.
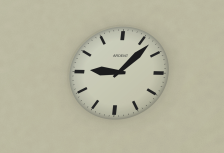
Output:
9:07
